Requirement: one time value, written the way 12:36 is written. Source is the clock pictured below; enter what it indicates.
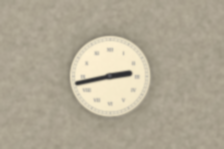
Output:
2:43
